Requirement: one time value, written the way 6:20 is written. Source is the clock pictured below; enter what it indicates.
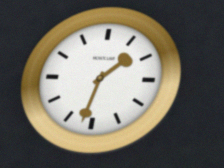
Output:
1:32
